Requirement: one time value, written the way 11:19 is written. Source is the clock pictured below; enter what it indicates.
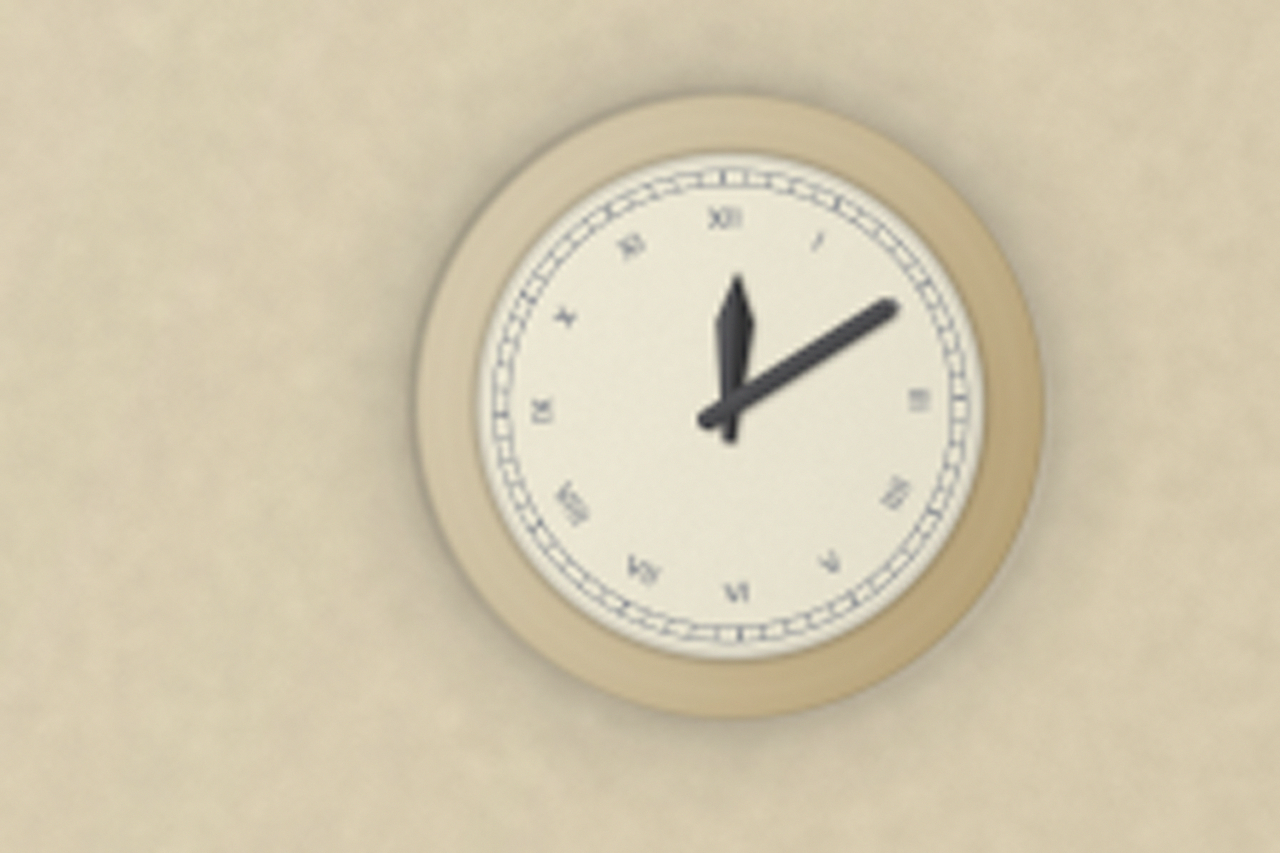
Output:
12:10
